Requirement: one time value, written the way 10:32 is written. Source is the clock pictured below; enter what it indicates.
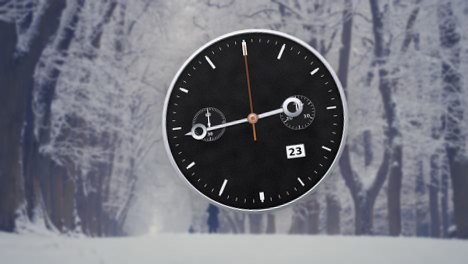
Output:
2:44
